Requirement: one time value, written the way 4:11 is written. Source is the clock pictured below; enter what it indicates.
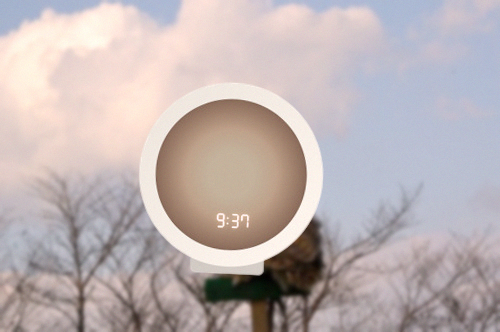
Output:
9:37
